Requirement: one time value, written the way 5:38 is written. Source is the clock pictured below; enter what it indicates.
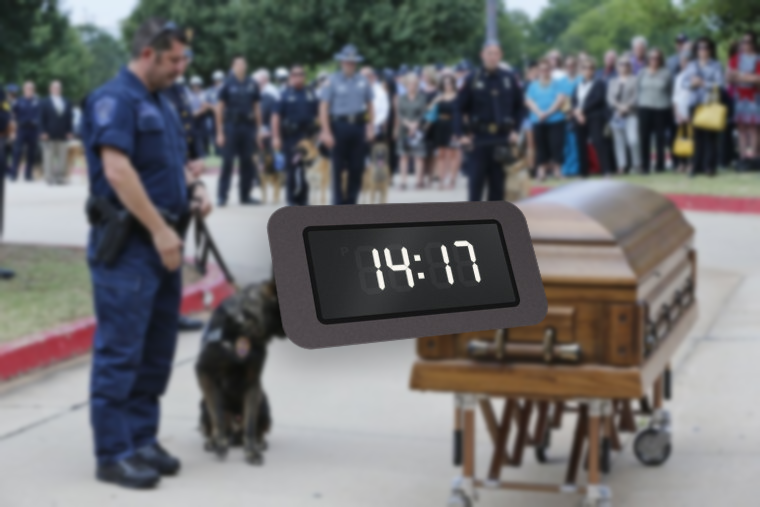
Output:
14:17
